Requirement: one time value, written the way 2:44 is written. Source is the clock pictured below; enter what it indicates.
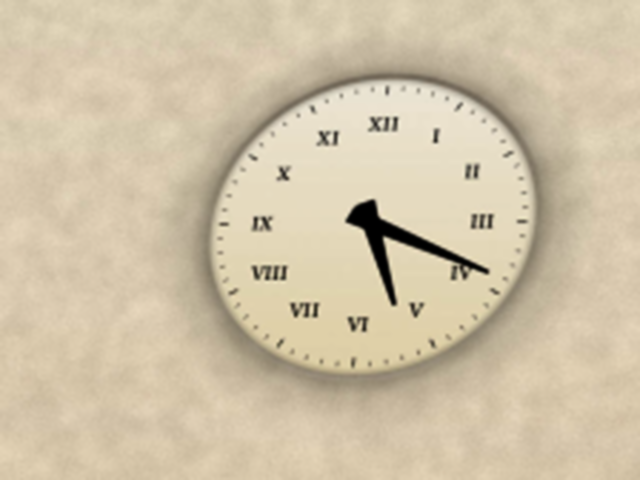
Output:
5:19
